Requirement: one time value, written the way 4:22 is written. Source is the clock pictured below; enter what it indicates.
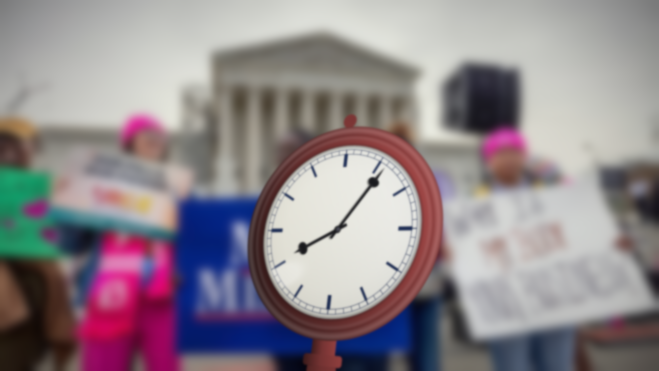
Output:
8:06
